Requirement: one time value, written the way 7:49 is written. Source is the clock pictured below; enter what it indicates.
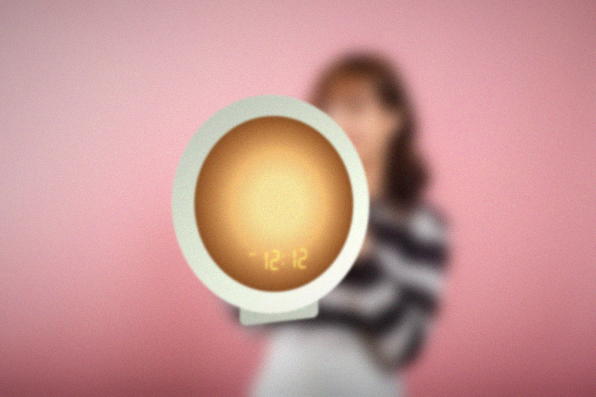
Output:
12:12
